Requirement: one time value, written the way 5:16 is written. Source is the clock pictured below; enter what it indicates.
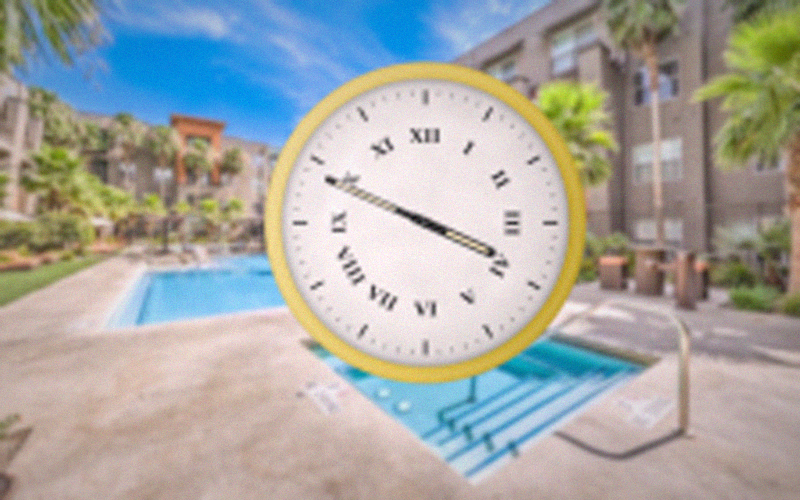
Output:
3:49
